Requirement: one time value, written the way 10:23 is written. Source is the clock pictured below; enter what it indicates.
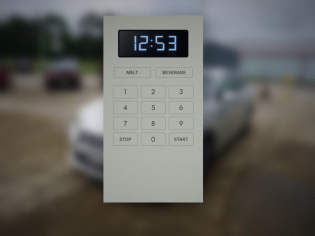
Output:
12:53
